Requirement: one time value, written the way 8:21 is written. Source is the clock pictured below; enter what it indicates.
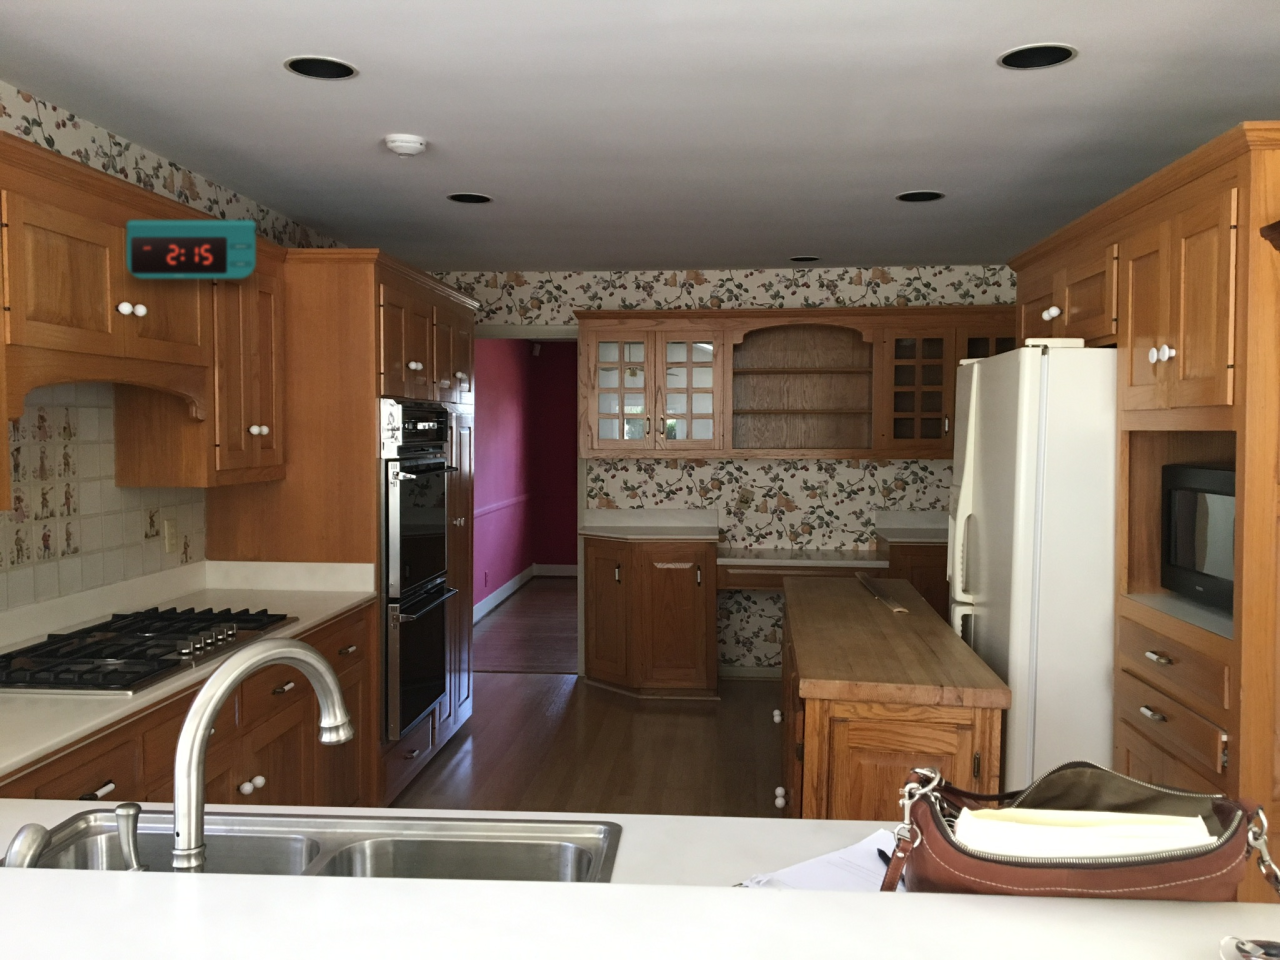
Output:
2:15
